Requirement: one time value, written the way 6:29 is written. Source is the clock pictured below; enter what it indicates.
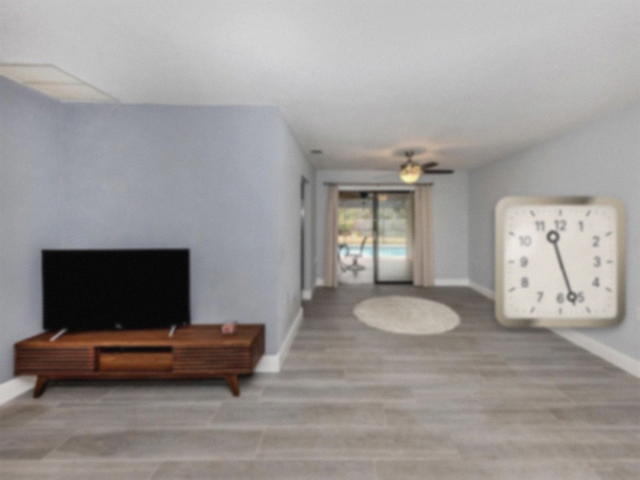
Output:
11:27
